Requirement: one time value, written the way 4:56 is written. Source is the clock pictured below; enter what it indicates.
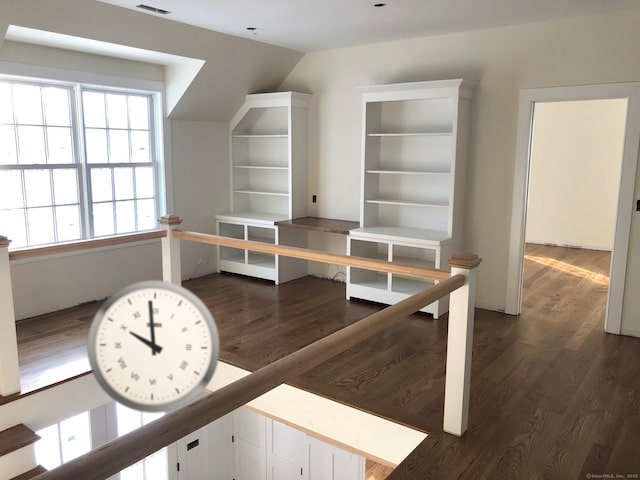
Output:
9:59
